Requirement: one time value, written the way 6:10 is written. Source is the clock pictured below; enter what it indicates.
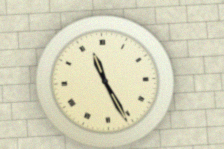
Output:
11:26
